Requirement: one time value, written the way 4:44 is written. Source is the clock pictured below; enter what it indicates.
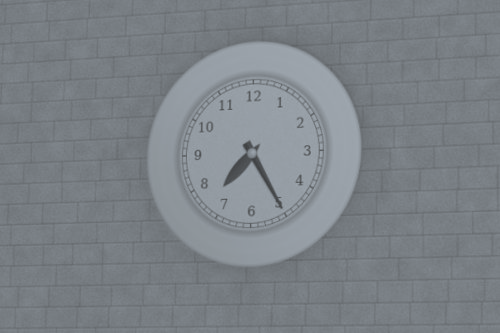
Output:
7:25
